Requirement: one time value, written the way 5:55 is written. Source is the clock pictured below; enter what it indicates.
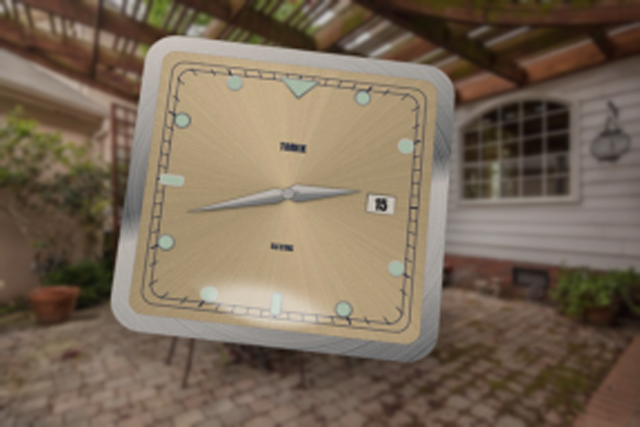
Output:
2:42
